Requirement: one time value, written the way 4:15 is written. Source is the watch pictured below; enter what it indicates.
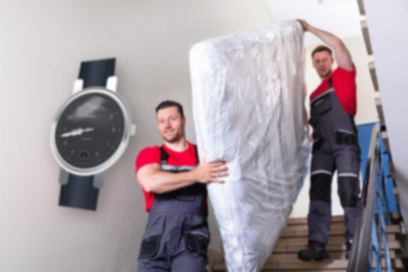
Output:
8:43
